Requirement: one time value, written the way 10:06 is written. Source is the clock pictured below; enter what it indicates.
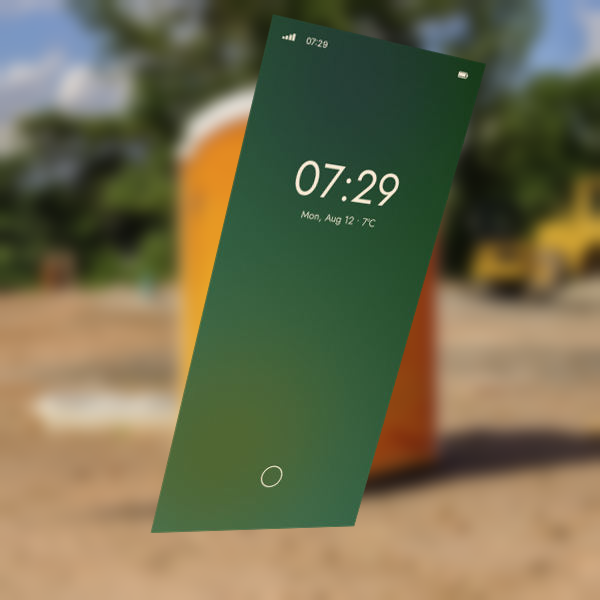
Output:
7:29
